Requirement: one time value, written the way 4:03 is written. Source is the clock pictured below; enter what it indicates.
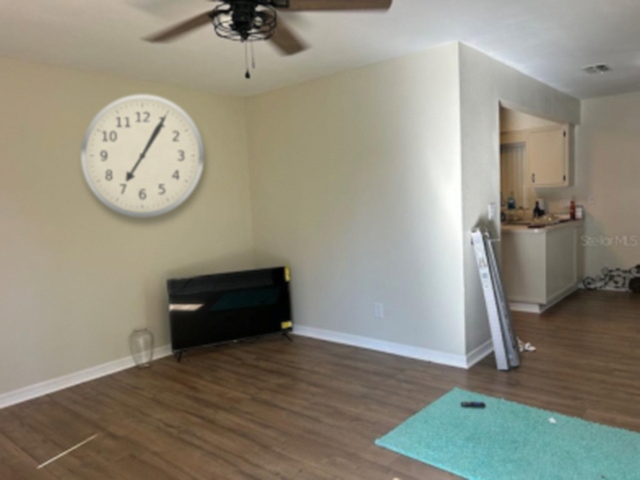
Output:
7:05
